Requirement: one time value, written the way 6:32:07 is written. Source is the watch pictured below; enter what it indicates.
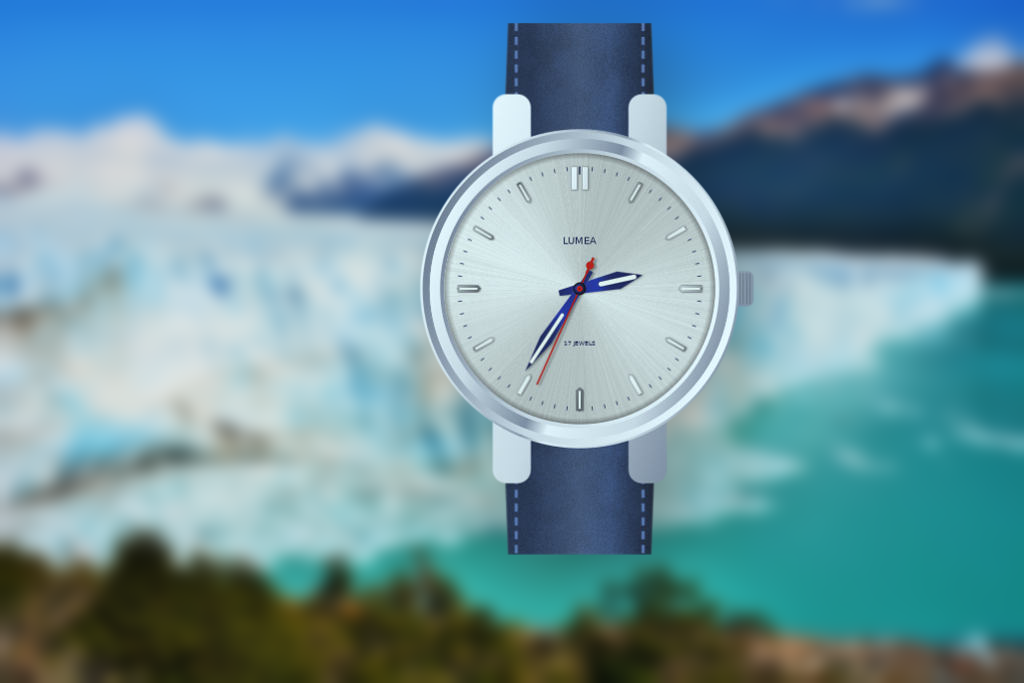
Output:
2:35:34
